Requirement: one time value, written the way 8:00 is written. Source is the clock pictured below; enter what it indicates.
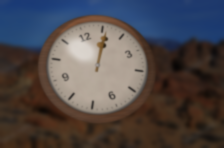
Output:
1:06
